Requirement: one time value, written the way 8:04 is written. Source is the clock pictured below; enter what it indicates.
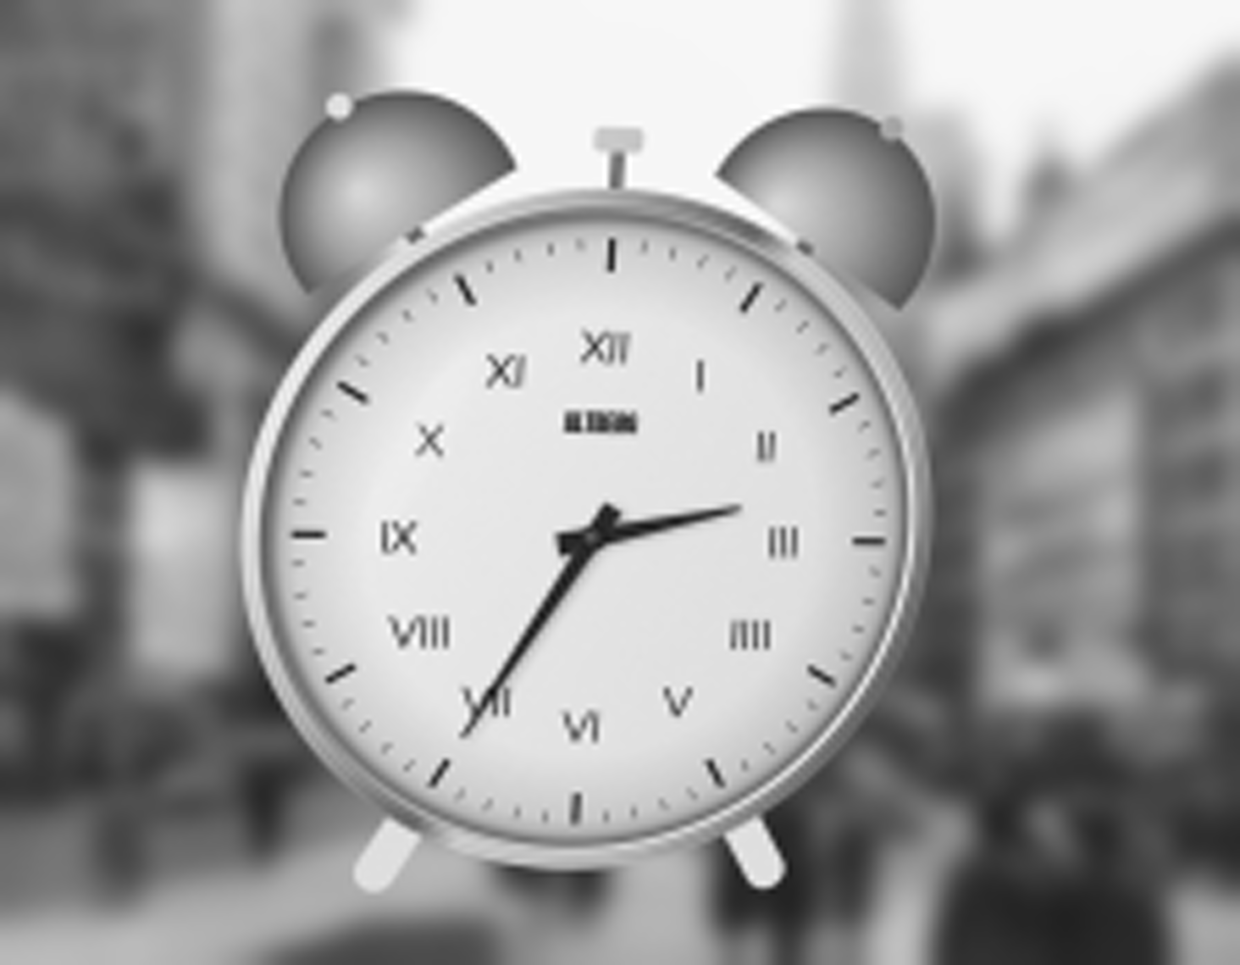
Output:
2:35
